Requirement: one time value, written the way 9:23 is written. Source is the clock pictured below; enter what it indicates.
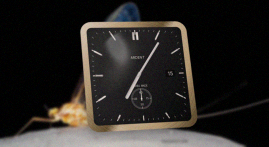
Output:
7:06
